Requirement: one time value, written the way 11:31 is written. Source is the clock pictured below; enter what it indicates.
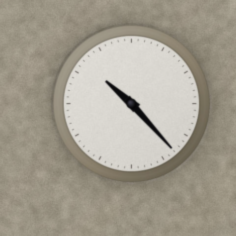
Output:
10:23
